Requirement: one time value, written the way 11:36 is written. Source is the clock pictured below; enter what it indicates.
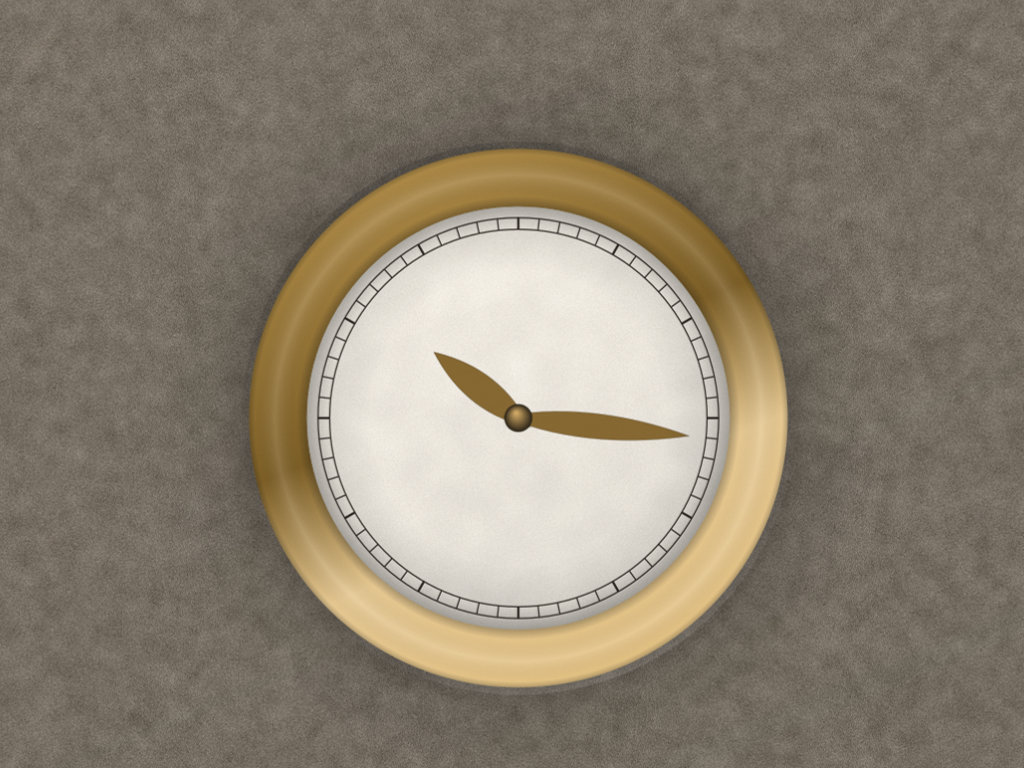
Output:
10:16
